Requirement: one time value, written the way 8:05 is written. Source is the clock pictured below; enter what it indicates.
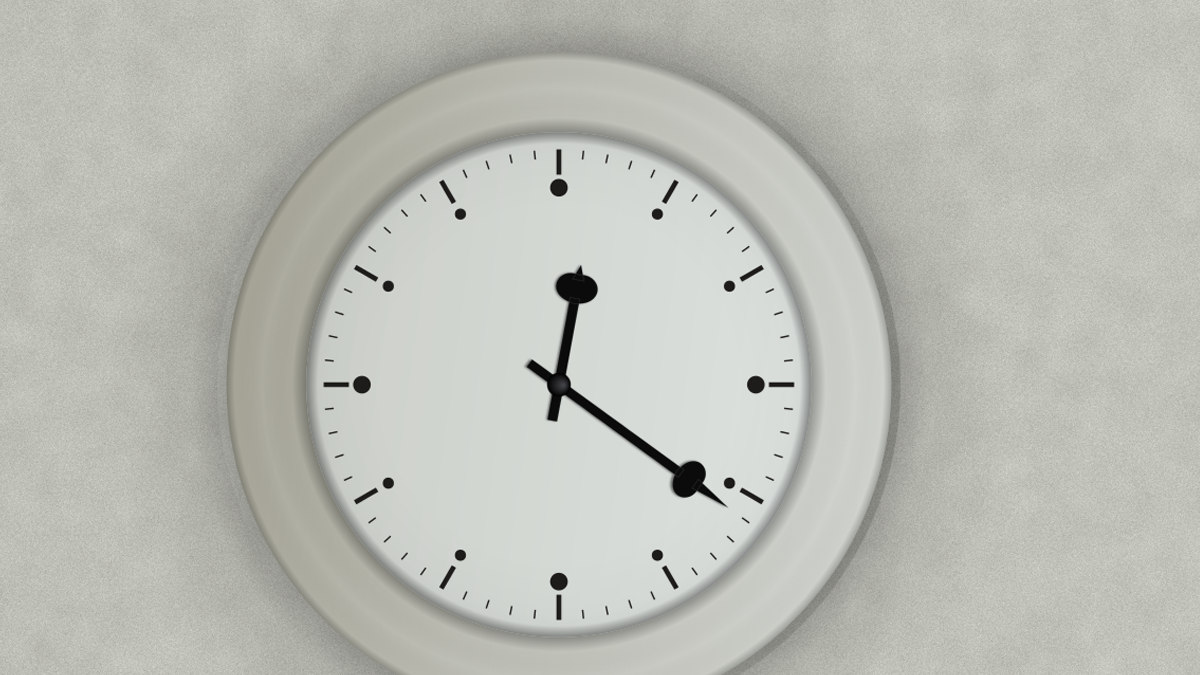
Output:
12:21
